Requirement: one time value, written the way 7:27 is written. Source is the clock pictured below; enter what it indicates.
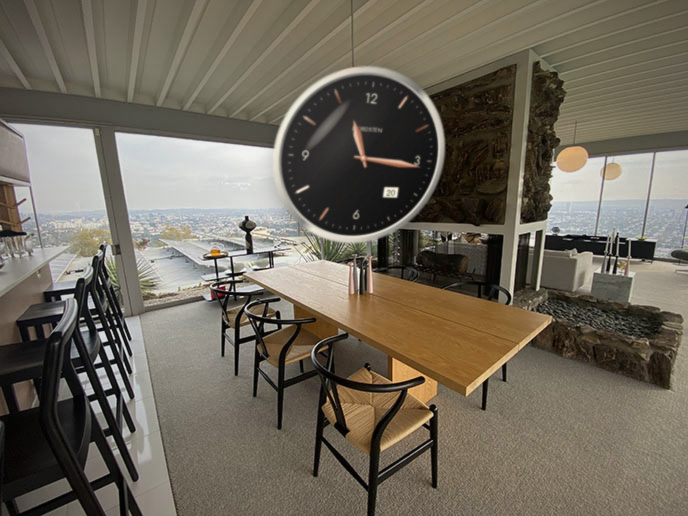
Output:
11:16
